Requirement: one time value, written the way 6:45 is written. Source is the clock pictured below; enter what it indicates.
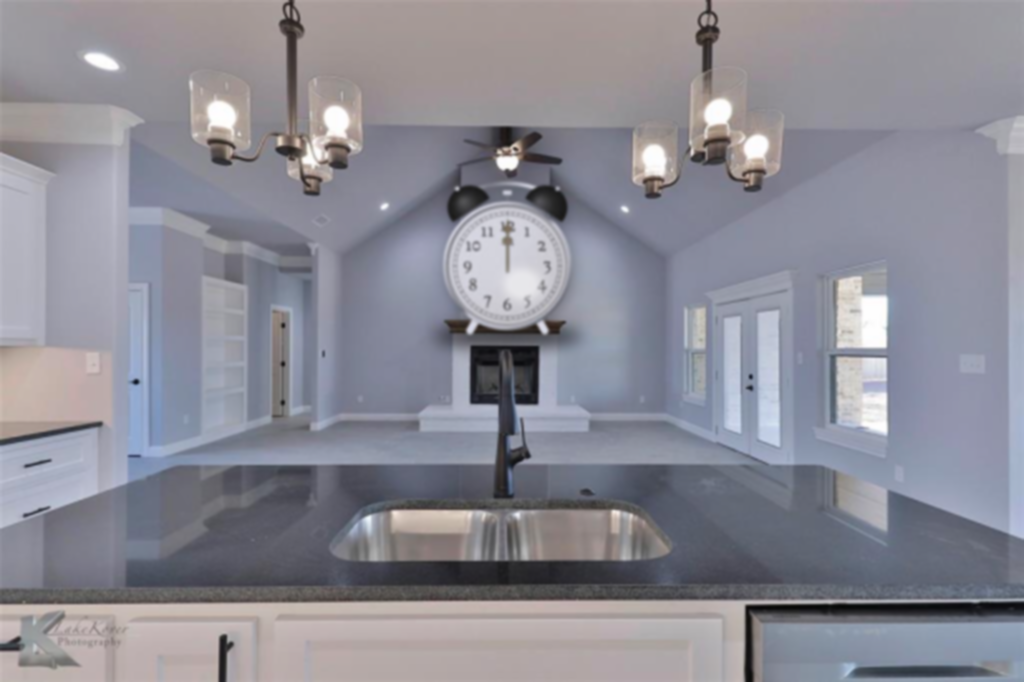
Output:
12:00
